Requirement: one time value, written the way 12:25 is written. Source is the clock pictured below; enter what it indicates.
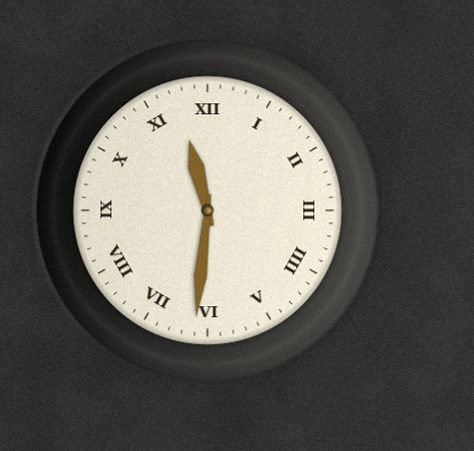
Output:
11:31
